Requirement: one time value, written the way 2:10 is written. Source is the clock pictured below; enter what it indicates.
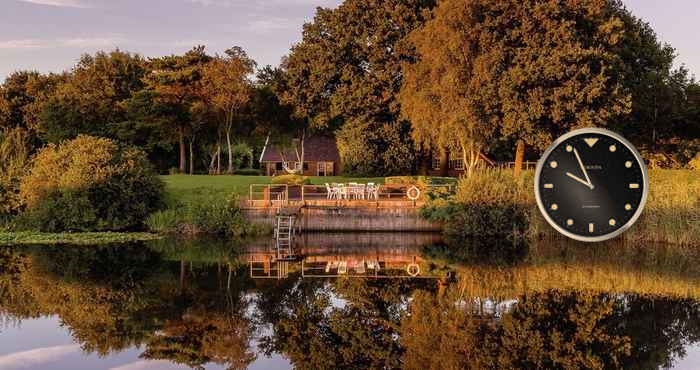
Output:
9:56
